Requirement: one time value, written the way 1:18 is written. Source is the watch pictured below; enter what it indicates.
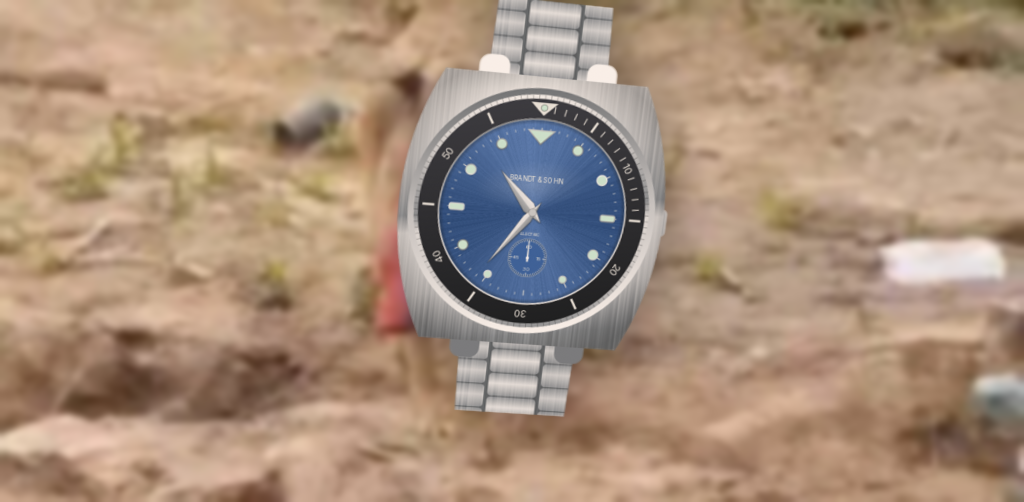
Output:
10:36
